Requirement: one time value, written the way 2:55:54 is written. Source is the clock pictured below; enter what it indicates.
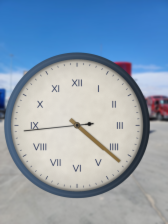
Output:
4:21:44
